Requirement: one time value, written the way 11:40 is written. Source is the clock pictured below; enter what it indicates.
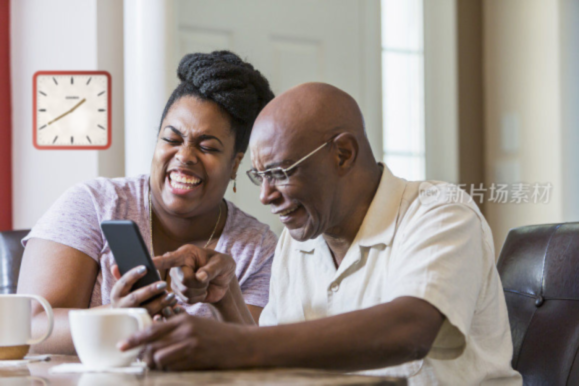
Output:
1:40
